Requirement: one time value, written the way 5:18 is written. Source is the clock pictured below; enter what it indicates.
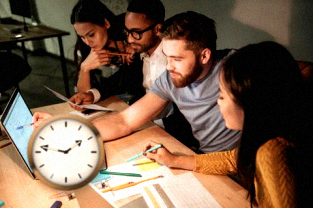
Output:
1:47
